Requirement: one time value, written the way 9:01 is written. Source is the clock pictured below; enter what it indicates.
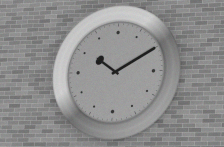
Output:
10:10
